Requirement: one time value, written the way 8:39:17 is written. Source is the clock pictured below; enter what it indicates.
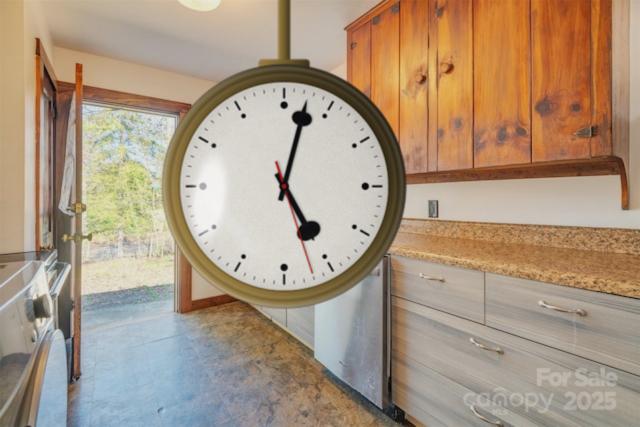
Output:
5:02:27
